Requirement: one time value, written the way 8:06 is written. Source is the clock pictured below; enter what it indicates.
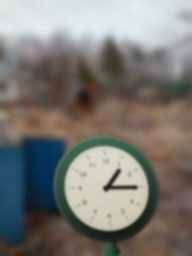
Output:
1:15
